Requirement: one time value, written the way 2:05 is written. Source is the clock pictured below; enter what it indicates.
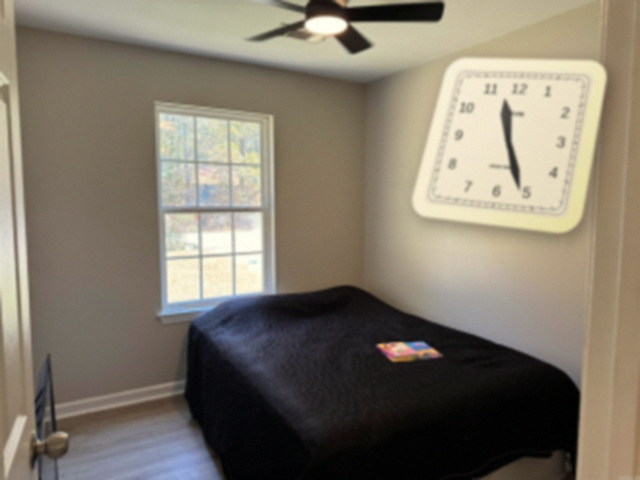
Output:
11:26
